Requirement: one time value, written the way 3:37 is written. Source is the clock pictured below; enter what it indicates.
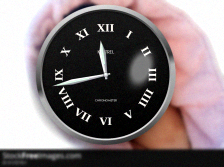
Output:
11:43
